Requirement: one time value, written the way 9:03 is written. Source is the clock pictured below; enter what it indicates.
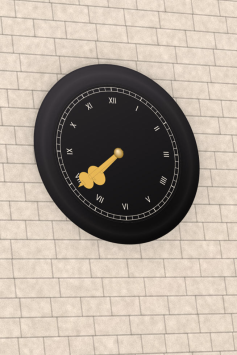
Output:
7:39
